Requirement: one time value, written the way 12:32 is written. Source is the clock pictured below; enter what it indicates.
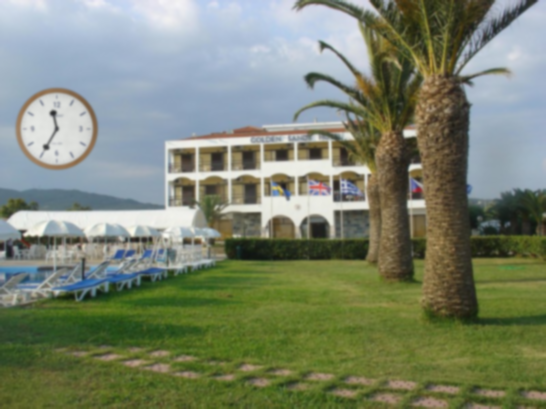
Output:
11:35
